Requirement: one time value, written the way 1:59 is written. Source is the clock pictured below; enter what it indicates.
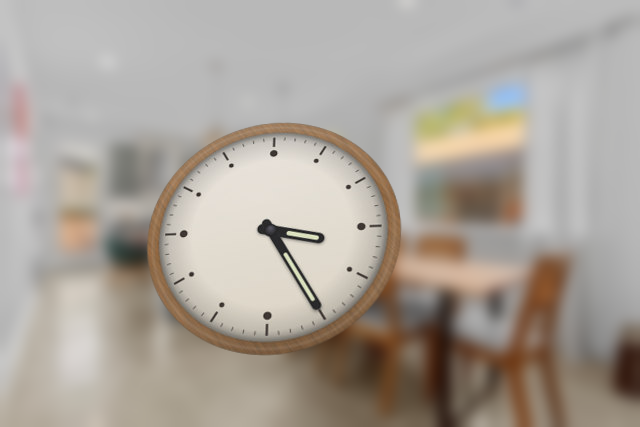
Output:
3:25
